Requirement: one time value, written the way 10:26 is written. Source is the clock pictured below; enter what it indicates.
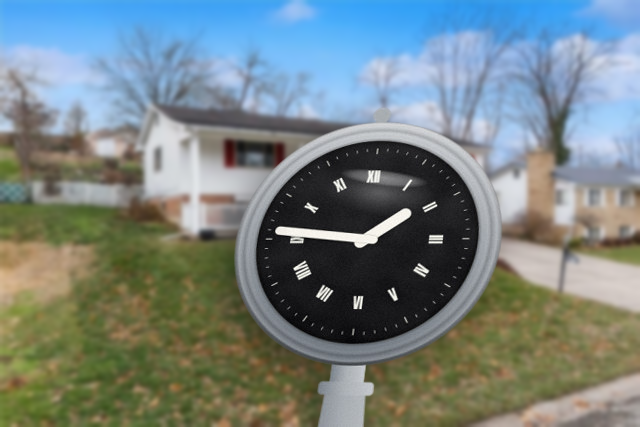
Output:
1:46
